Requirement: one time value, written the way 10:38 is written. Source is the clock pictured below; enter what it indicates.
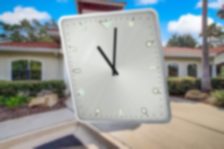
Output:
11:02
